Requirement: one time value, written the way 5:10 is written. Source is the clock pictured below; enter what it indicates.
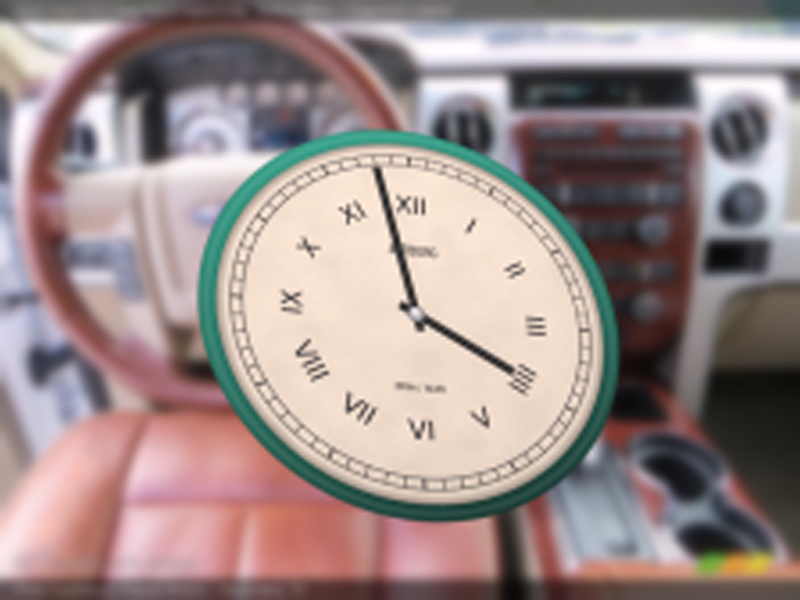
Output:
3:58
